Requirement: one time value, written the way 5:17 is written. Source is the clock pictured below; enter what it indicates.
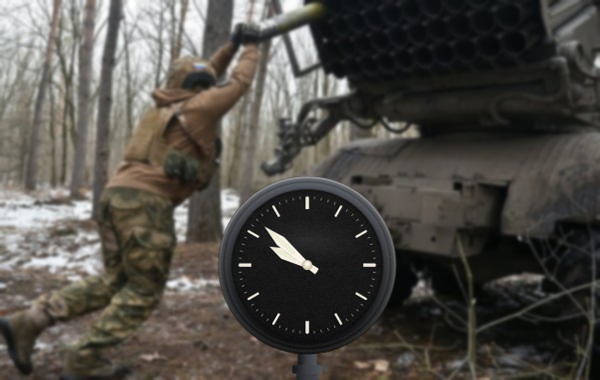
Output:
9:52
